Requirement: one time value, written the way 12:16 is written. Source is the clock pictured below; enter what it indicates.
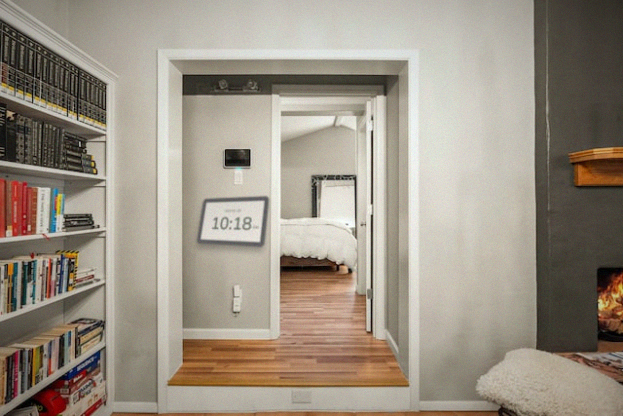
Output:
10:18
